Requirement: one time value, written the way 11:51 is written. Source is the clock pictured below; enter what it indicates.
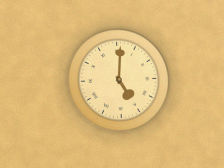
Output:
5:01
